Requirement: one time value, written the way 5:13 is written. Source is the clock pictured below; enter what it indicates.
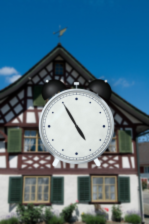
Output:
4:55
